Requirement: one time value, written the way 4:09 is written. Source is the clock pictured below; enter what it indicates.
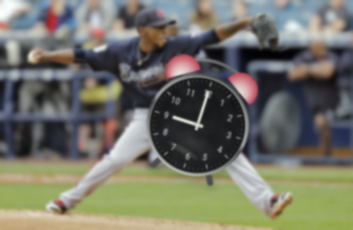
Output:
9:00
